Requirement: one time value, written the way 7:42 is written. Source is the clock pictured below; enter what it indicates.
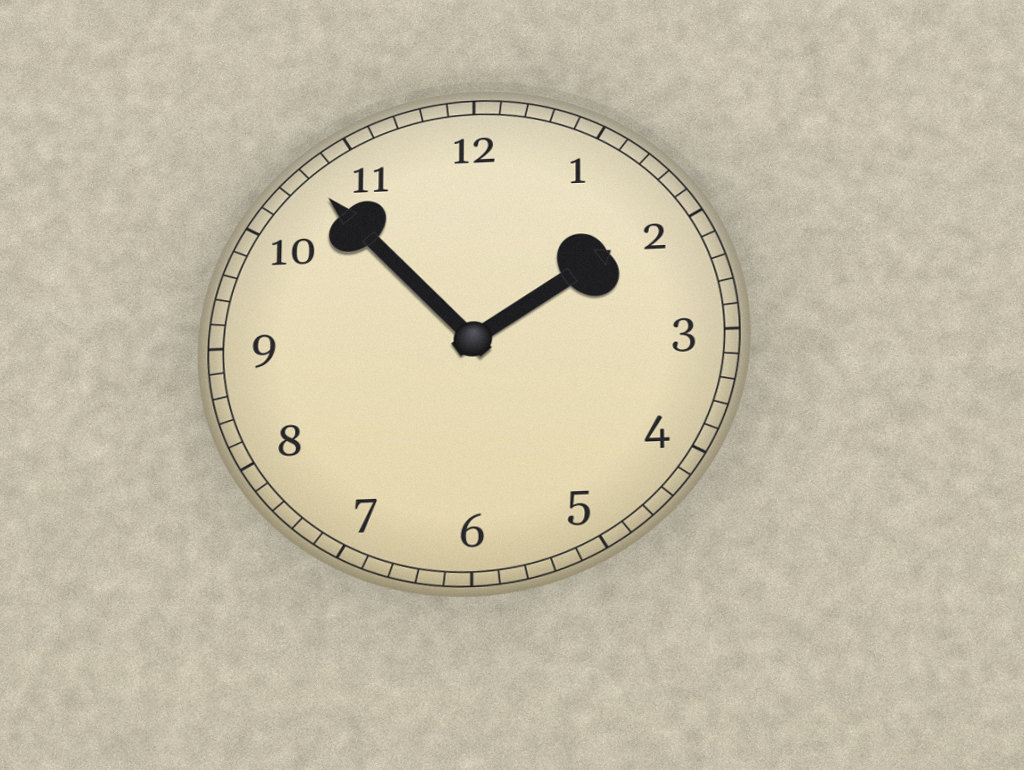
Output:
1:53
